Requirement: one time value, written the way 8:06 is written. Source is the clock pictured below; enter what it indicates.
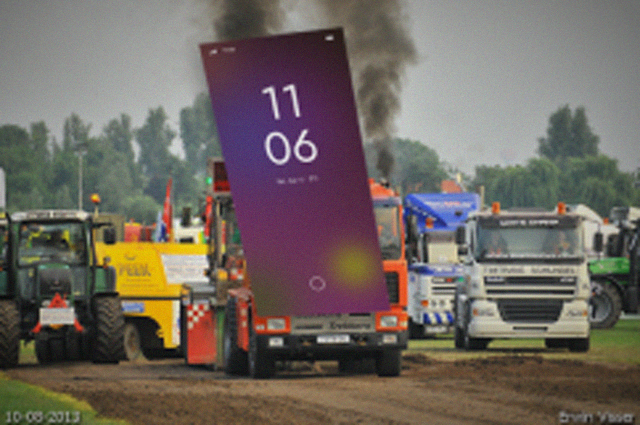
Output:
11:06
